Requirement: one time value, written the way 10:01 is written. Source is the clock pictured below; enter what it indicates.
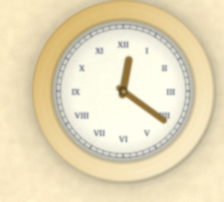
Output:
12:21
